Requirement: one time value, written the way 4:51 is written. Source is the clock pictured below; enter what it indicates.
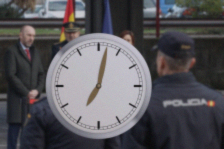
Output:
7:02
